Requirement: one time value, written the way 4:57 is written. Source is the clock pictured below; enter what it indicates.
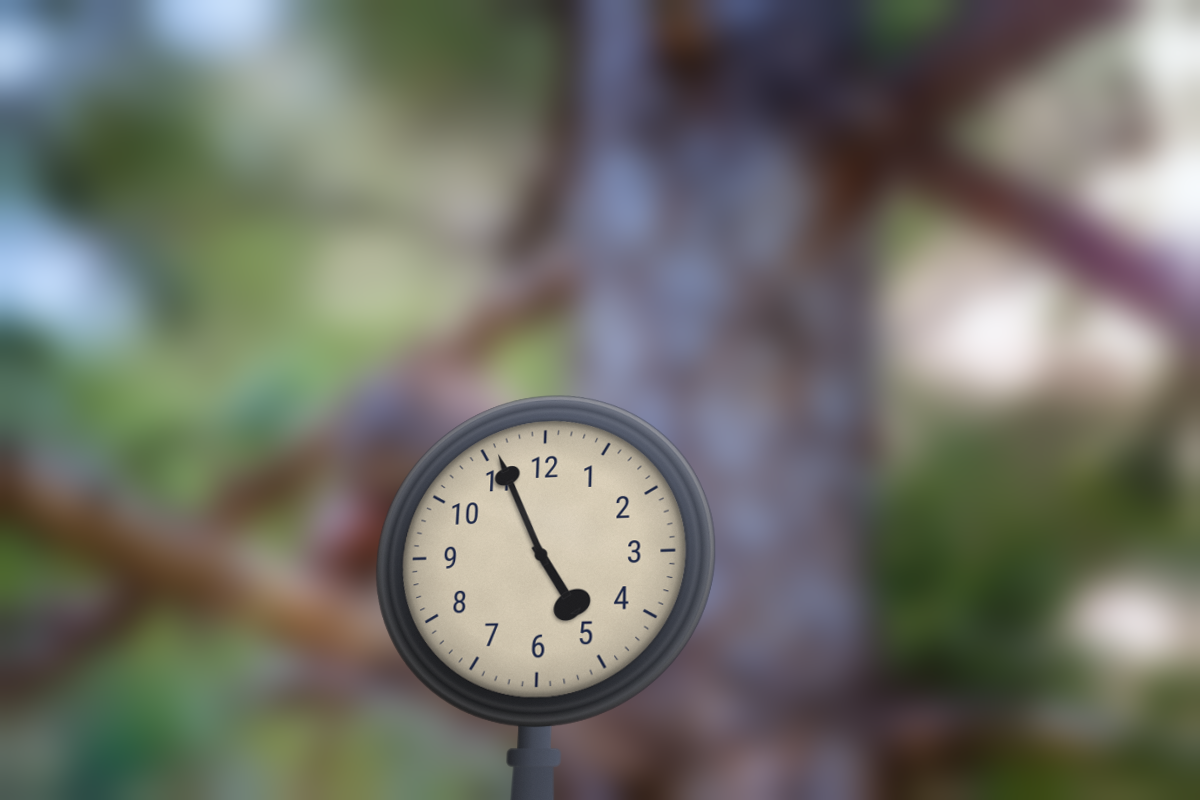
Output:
4:56
